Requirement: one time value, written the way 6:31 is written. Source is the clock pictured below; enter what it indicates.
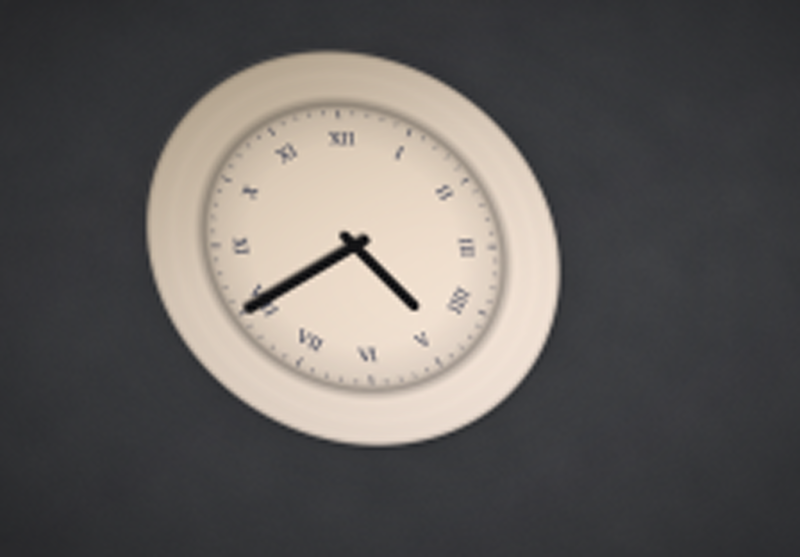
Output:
4:40
